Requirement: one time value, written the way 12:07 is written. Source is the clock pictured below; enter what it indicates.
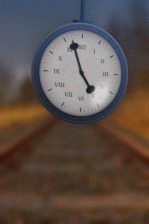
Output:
4:57
